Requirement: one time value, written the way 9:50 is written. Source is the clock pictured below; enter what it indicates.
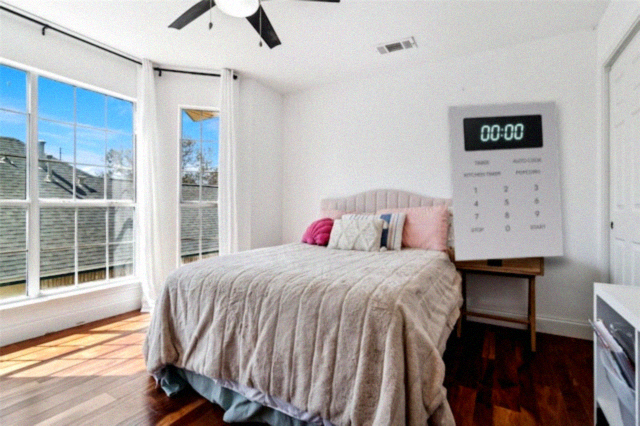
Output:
0:00
